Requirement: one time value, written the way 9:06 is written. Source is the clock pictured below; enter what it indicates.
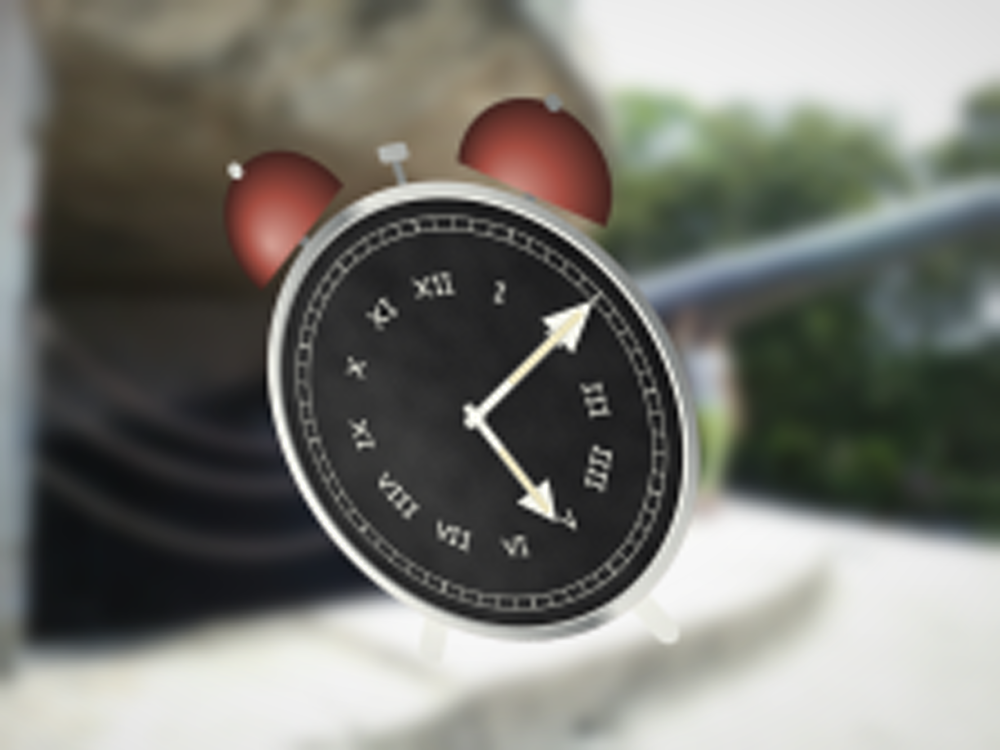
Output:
5:10
